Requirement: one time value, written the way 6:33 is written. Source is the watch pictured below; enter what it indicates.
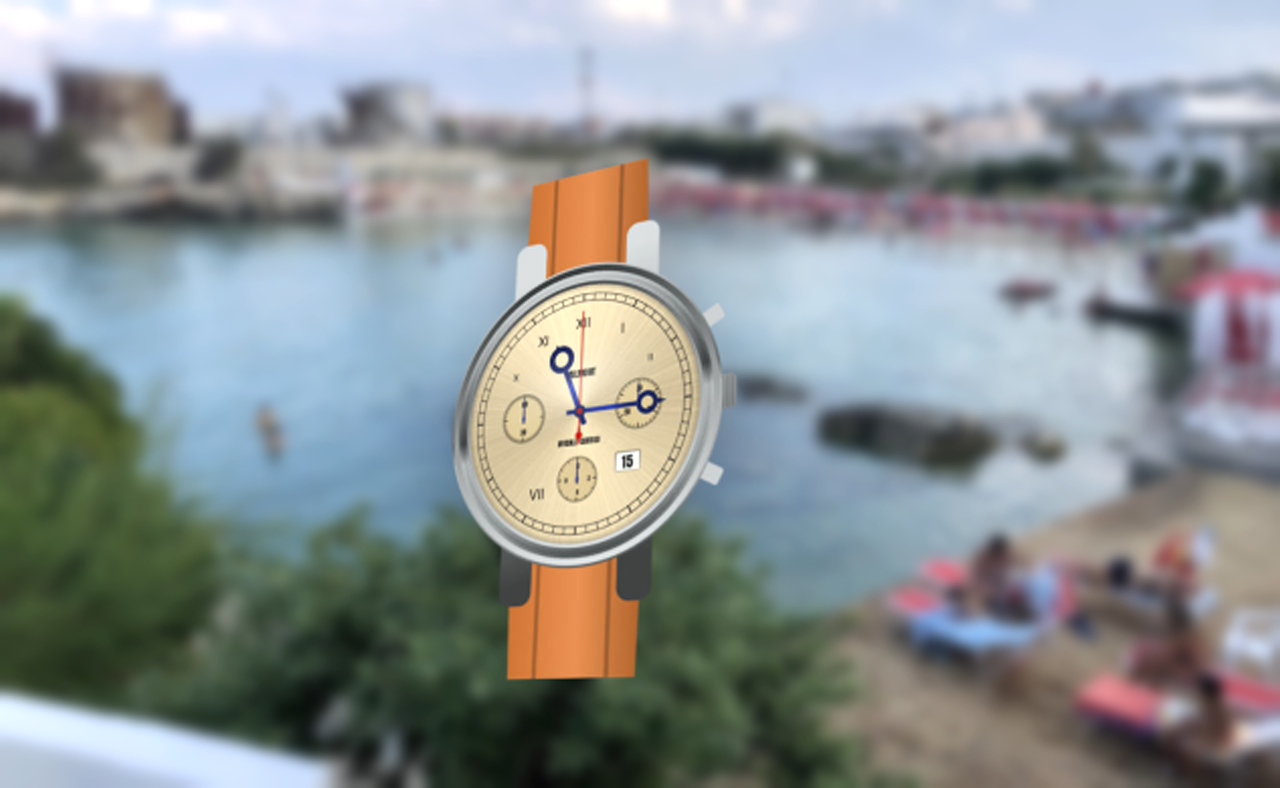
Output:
11:15
